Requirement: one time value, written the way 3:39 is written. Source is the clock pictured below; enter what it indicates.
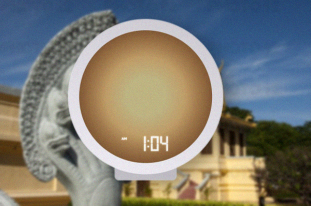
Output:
1:04
